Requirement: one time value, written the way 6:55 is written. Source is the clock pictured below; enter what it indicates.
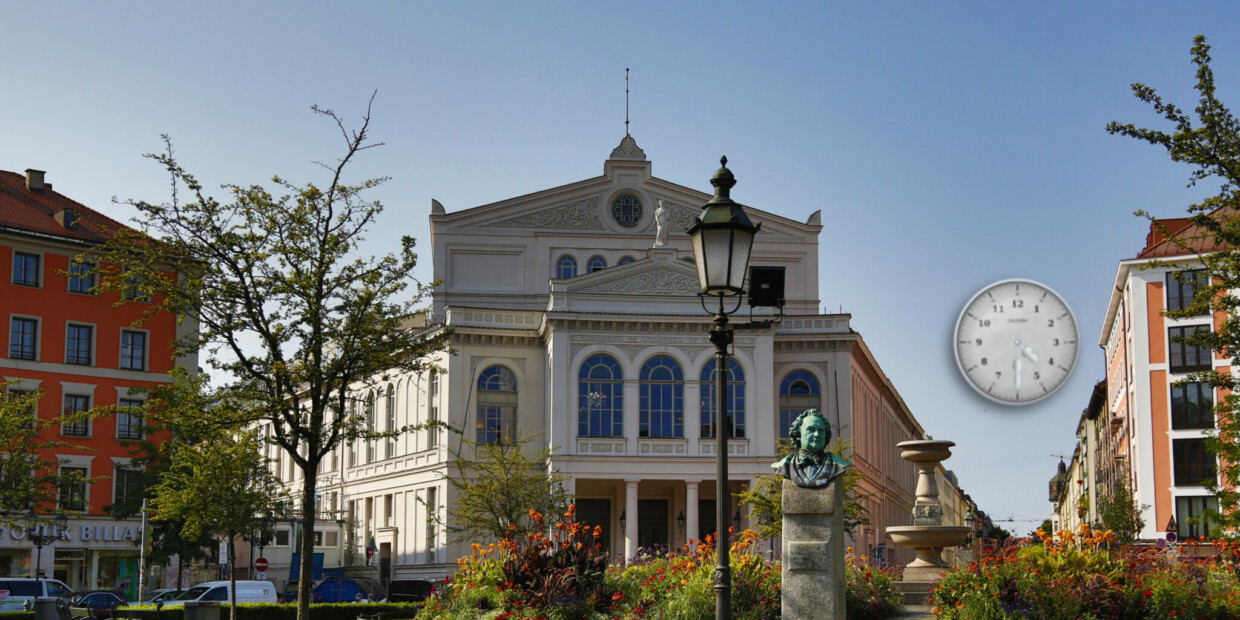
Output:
4:30
